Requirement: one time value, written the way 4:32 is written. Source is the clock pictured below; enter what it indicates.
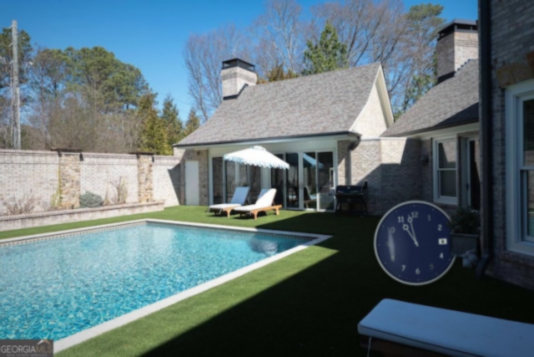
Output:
10:58
